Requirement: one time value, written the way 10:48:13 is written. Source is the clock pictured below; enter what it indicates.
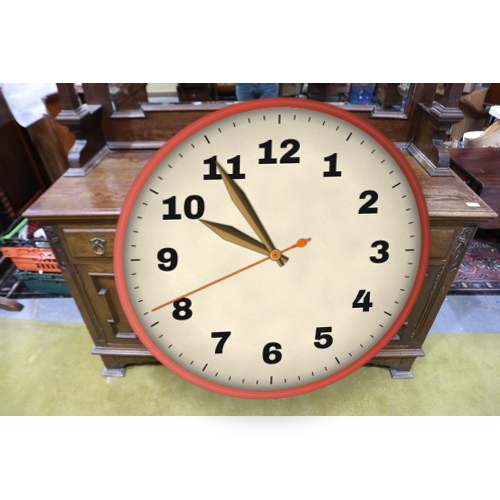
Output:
9:54:41
